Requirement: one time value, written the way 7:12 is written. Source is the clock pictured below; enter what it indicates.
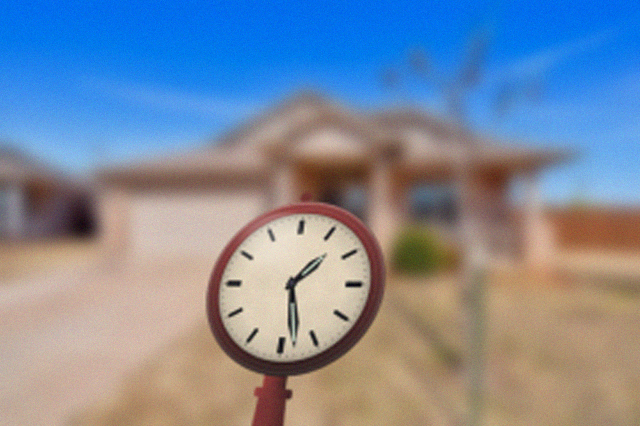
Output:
1:28
